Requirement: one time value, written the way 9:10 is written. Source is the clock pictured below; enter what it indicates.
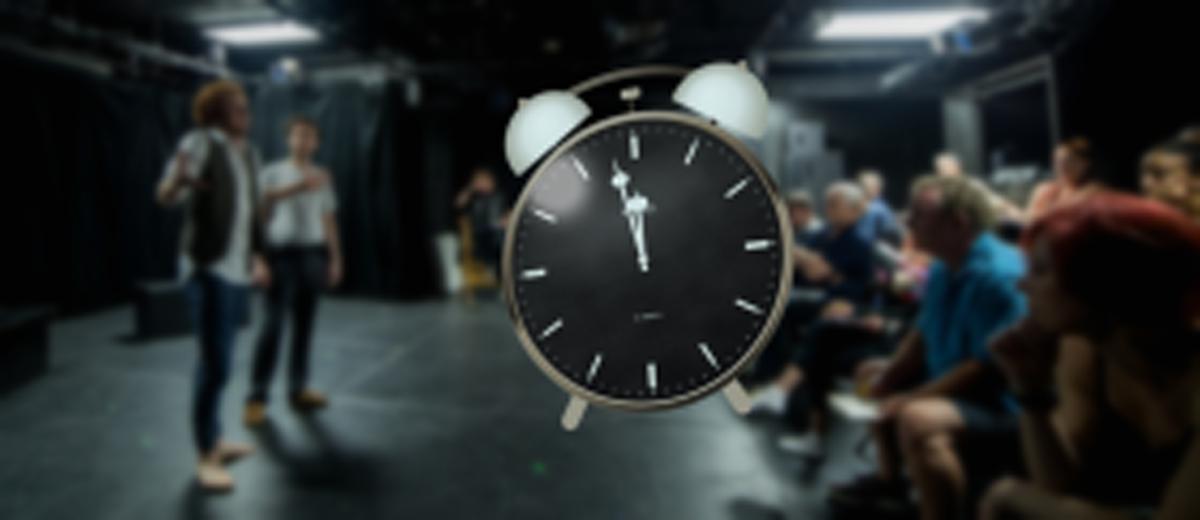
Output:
11:58
